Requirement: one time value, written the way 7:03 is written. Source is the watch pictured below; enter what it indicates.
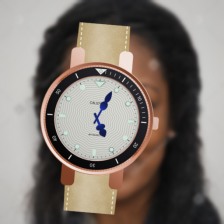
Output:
5:04
